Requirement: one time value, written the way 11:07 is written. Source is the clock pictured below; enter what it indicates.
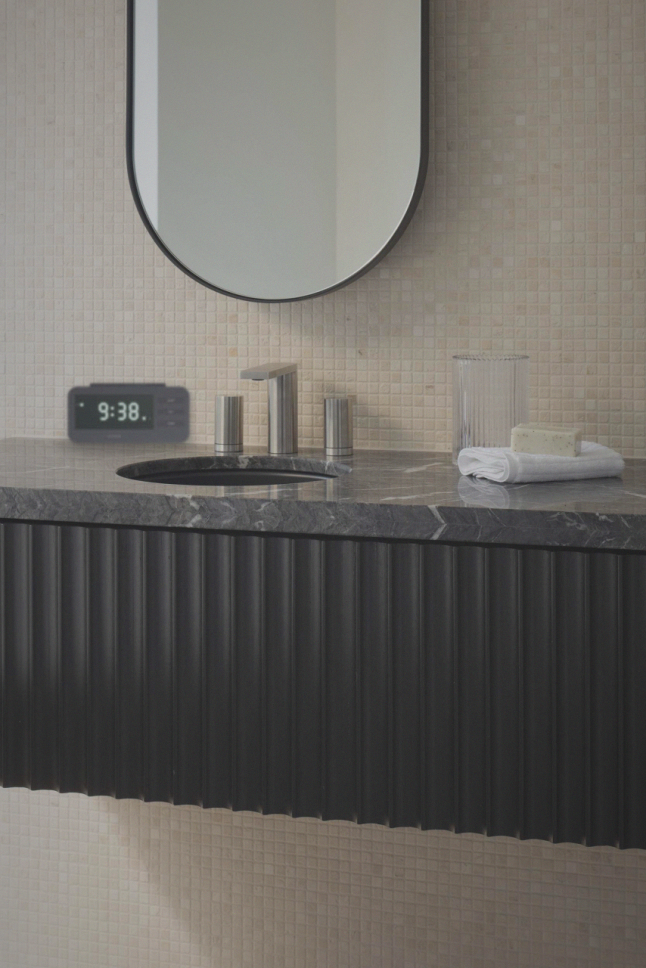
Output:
9:38
